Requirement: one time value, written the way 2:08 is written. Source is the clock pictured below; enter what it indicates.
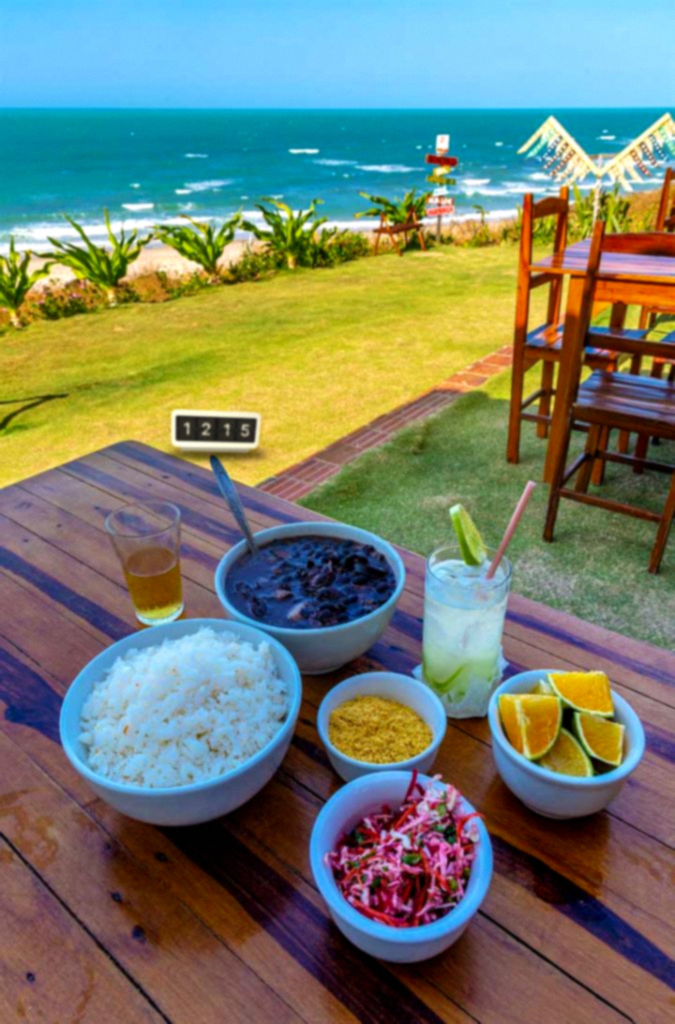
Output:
12:15
